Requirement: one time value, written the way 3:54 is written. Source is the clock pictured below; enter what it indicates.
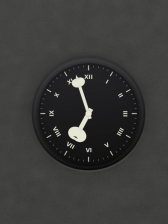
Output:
6:57
